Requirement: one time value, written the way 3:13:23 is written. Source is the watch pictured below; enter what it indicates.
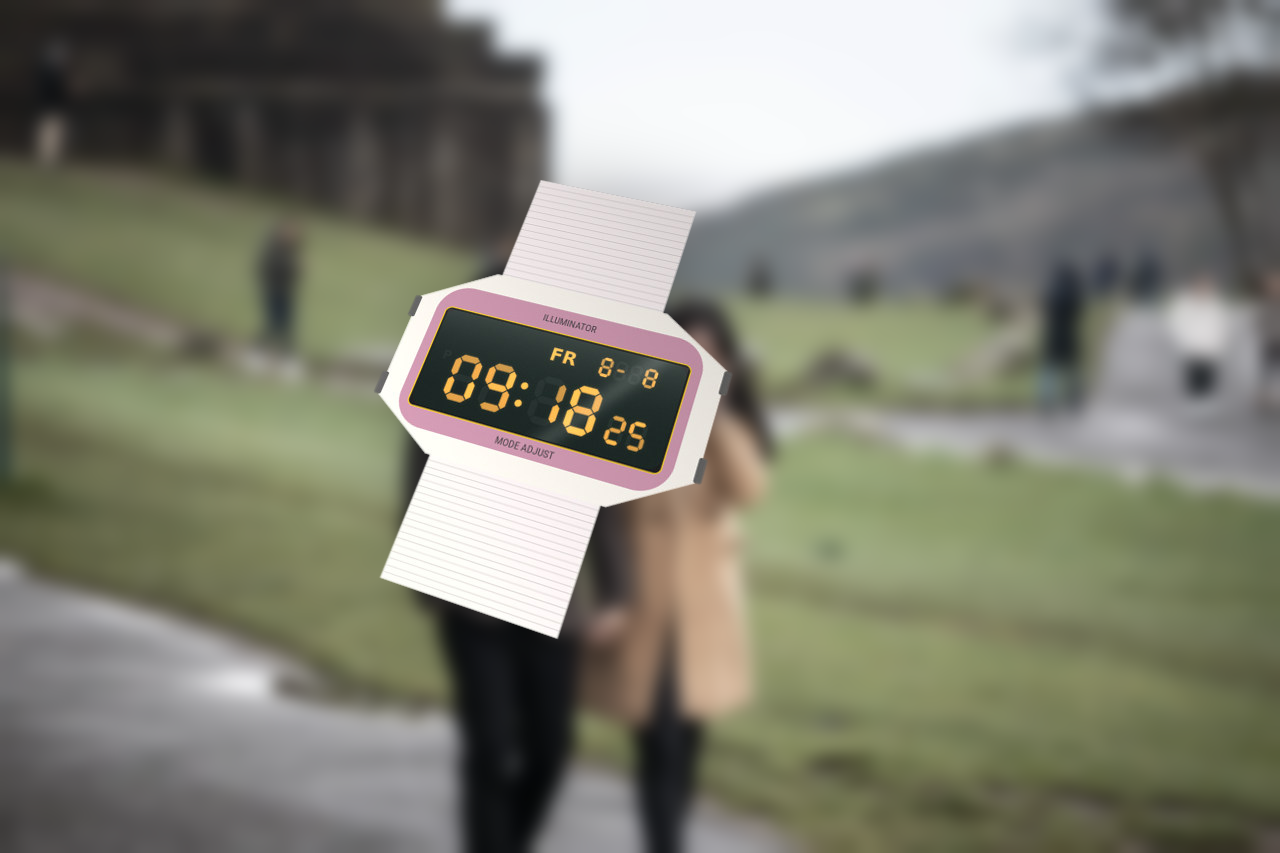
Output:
9:18:25
